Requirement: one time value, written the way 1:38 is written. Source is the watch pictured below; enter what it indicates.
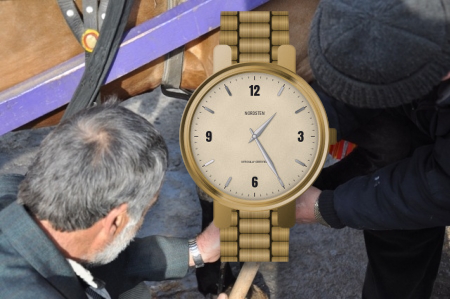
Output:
1:25
